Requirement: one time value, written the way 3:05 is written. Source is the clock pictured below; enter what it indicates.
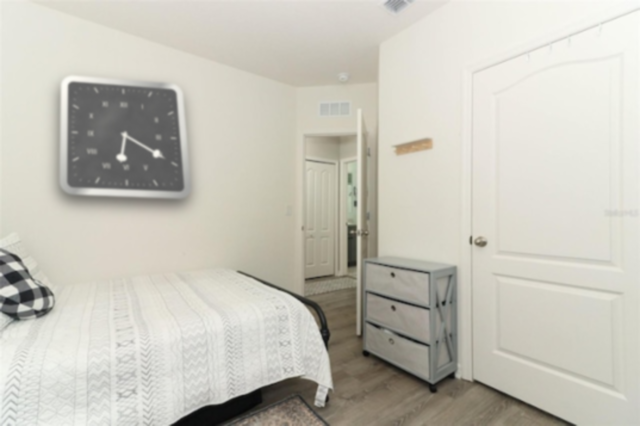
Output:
6:20
